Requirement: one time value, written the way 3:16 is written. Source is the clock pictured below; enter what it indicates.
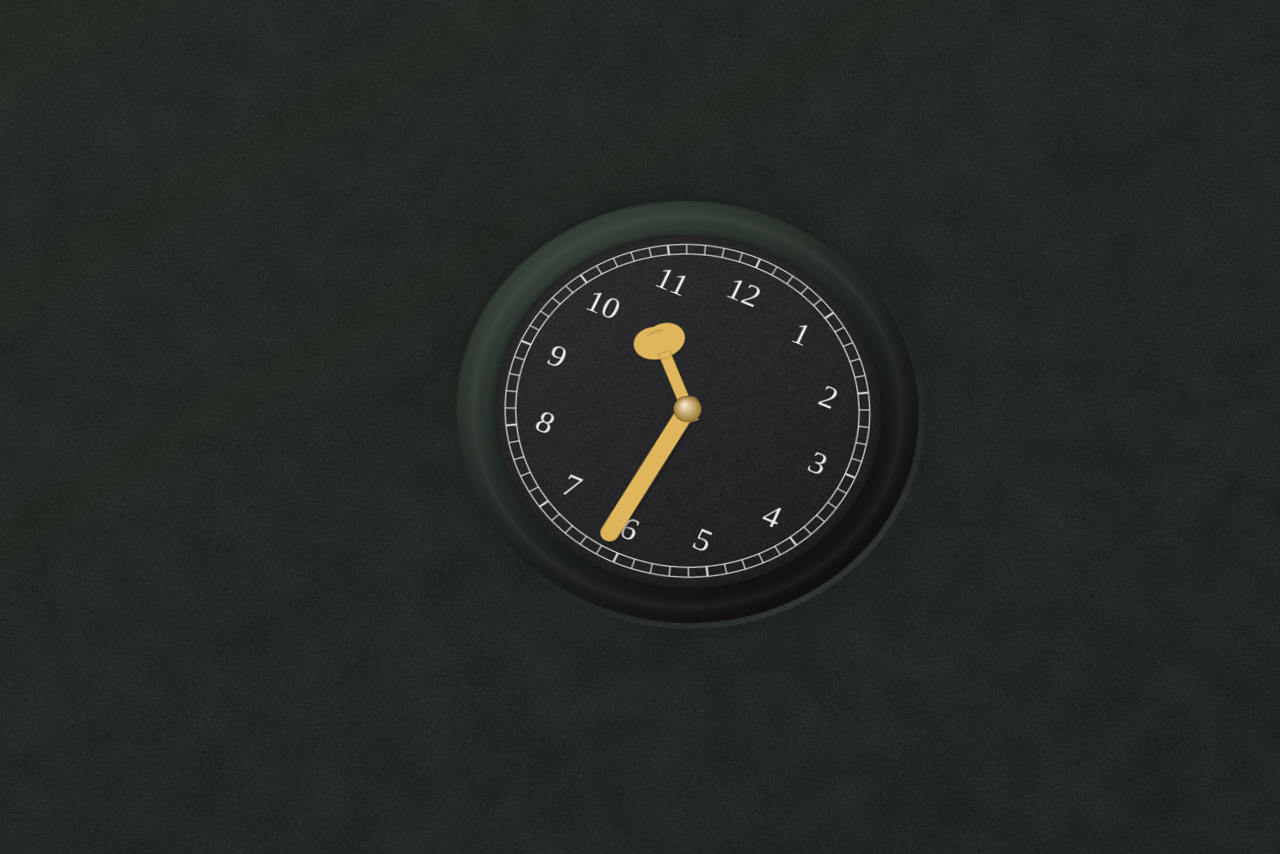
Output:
10:31
